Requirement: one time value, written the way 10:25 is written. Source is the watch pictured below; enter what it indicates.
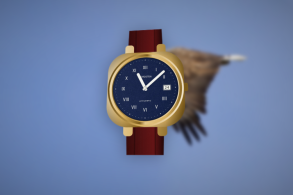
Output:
11:08
